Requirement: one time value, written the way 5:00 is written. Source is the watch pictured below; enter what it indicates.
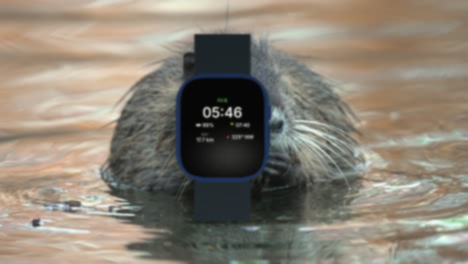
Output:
5:46
